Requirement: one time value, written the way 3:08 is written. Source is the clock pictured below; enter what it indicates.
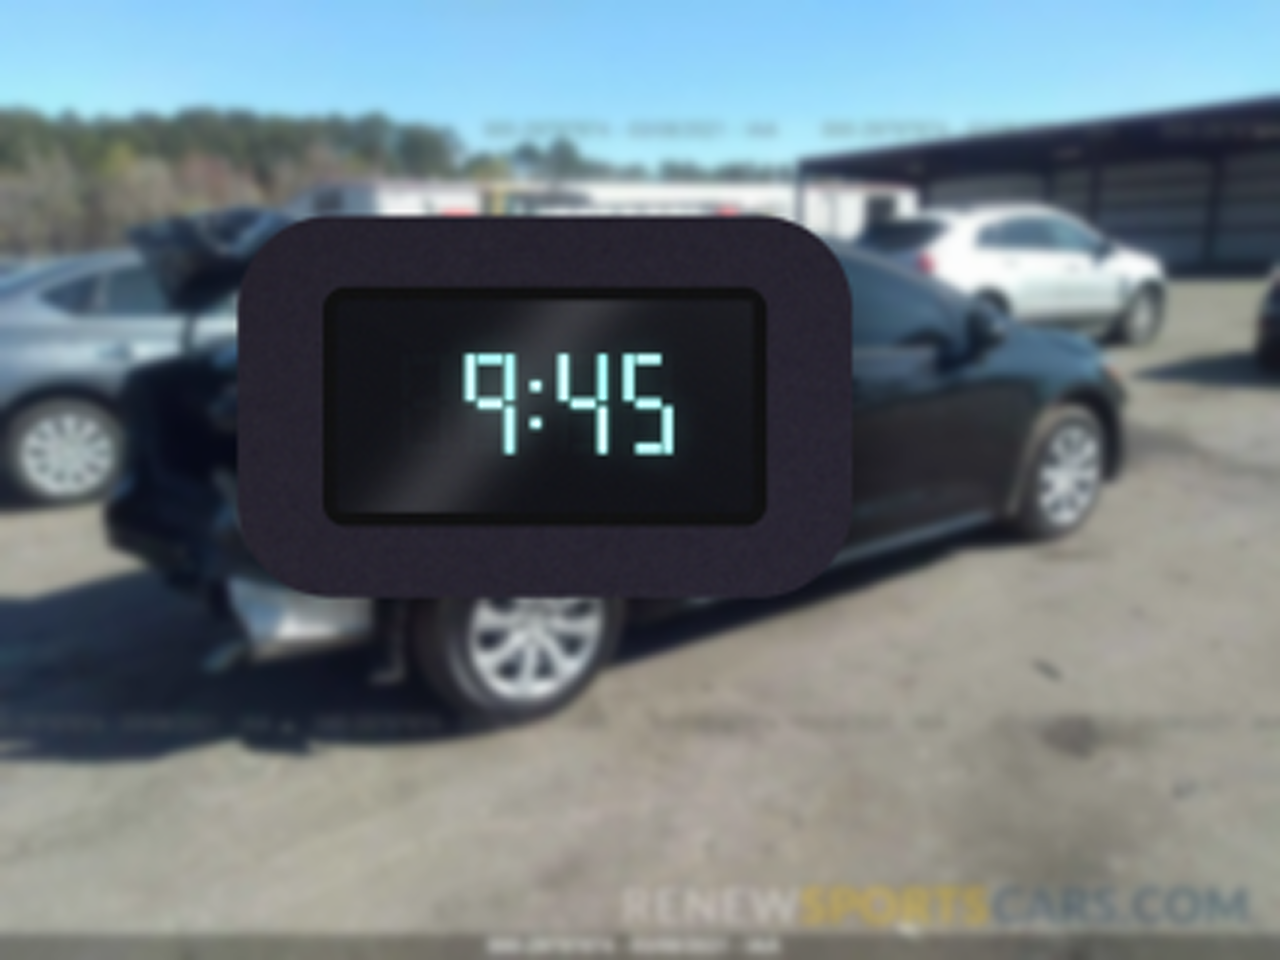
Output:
9:45
